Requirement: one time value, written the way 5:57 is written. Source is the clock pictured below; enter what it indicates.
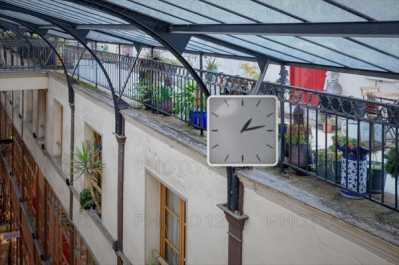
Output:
1:13
